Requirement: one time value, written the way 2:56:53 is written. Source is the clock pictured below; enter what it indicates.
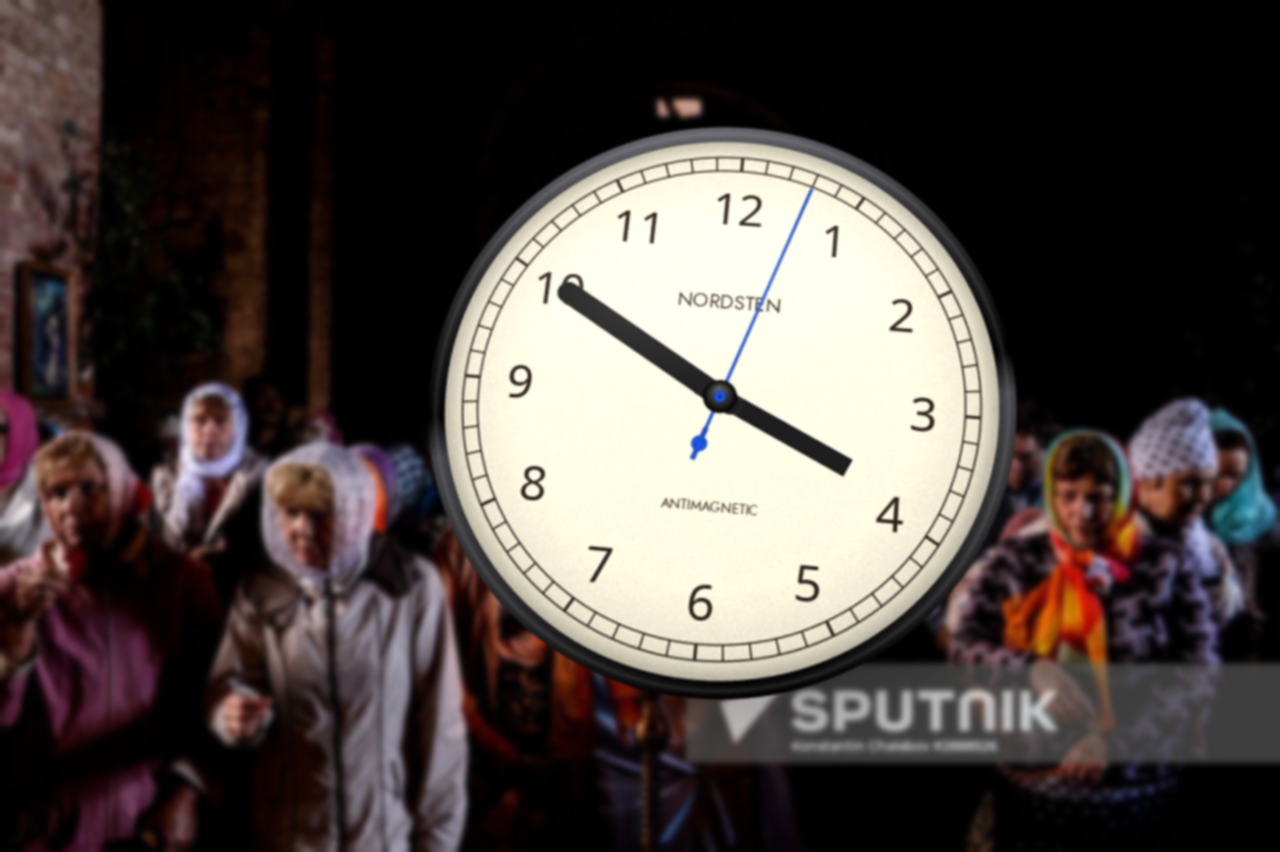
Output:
3:50:03
